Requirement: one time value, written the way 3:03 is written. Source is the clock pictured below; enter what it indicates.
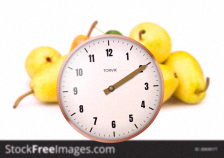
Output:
2:10
